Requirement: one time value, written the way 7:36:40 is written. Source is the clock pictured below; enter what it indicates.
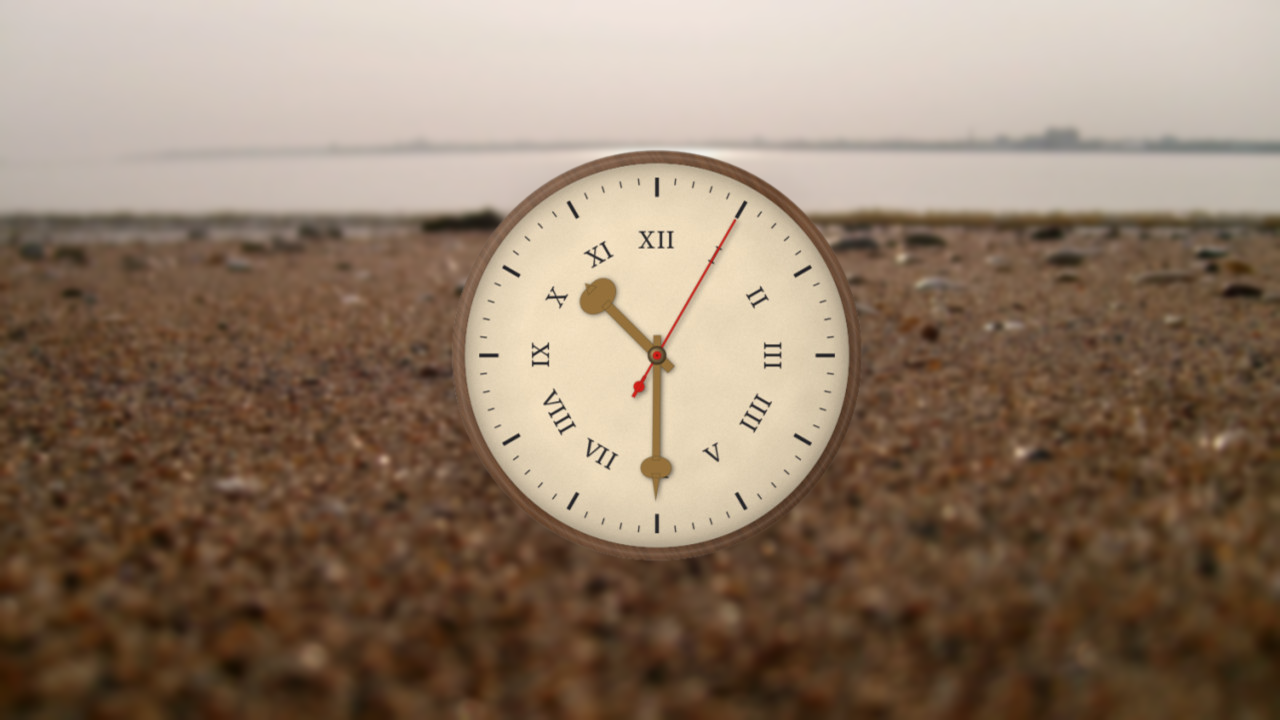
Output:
10:30:05
